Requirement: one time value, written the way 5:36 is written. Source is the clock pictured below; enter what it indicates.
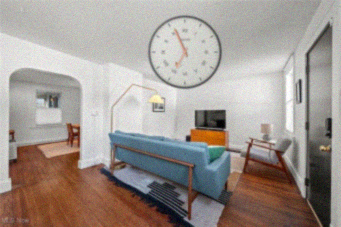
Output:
6:56
